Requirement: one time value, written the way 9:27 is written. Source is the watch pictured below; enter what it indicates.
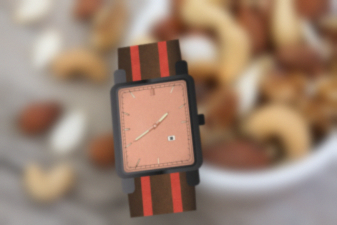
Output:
1:40
